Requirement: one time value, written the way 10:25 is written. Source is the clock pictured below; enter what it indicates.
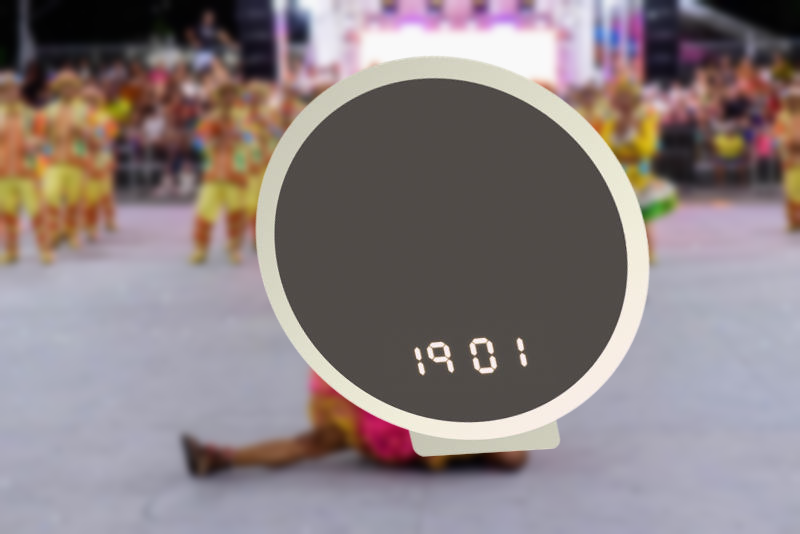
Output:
19:01
